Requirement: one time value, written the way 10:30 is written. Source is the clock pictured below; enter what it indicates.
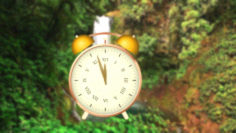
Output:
11:57
